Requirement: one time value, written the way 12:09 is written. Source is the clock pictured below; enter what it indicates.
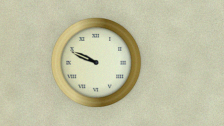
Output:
9:49
